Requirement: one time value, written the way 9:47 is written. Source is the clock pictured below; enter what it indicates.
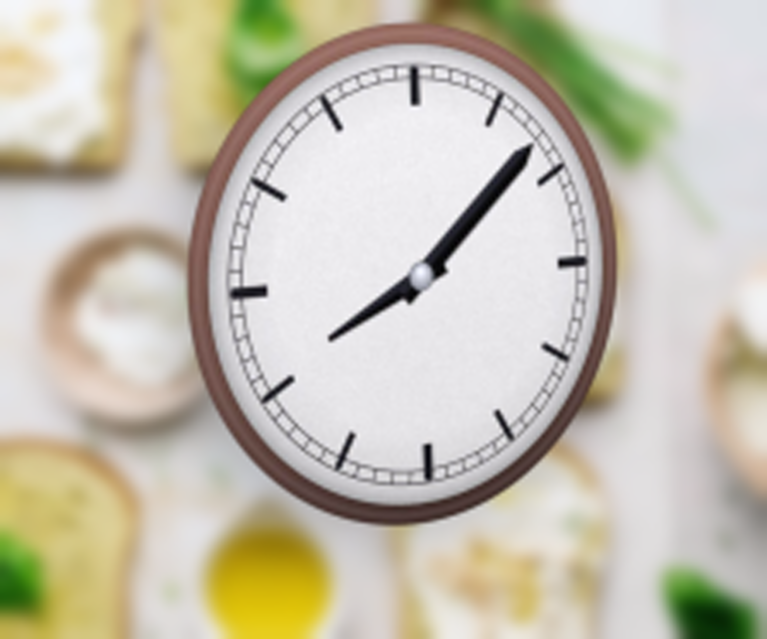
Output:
8:08
